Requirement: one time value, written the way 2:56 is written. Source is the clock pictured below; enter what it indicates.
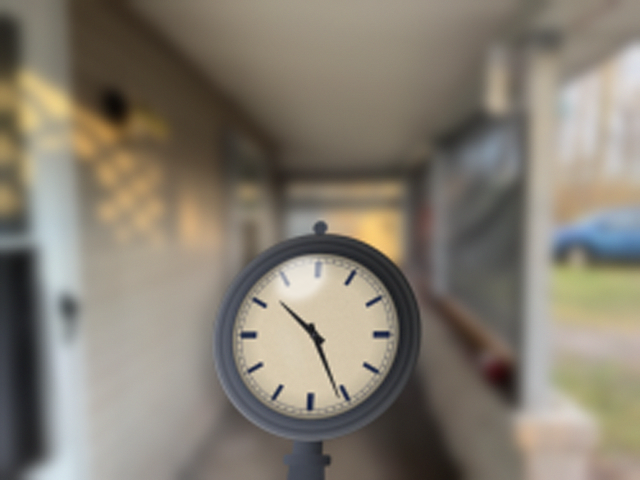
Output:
10:26
